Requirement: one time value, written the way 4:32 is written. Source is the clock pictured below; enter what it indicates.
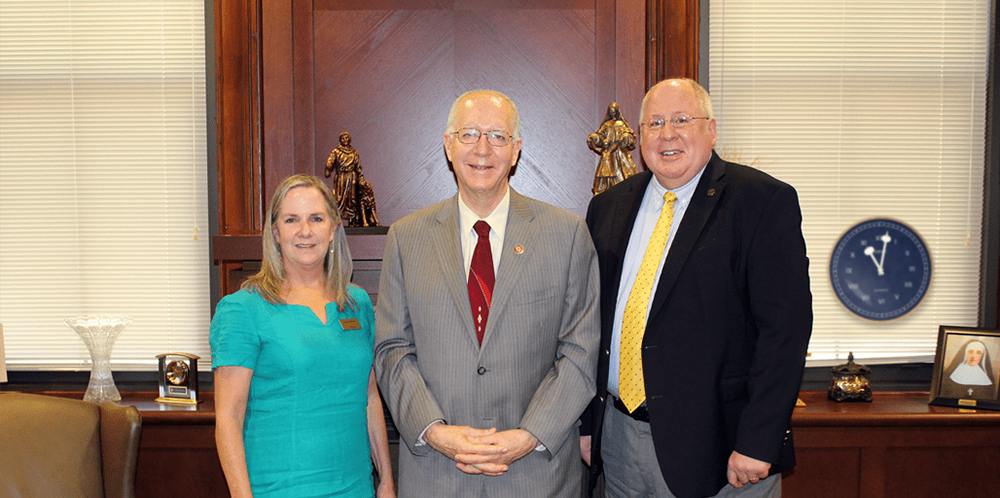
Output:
11:02
